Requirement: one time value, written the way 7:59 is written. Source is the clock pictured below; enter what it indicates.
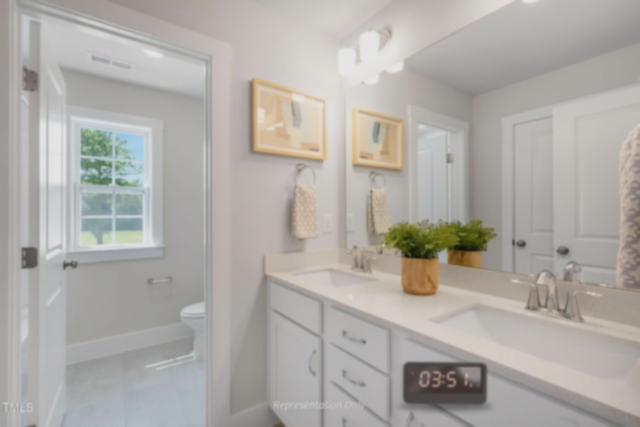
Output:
3:51
